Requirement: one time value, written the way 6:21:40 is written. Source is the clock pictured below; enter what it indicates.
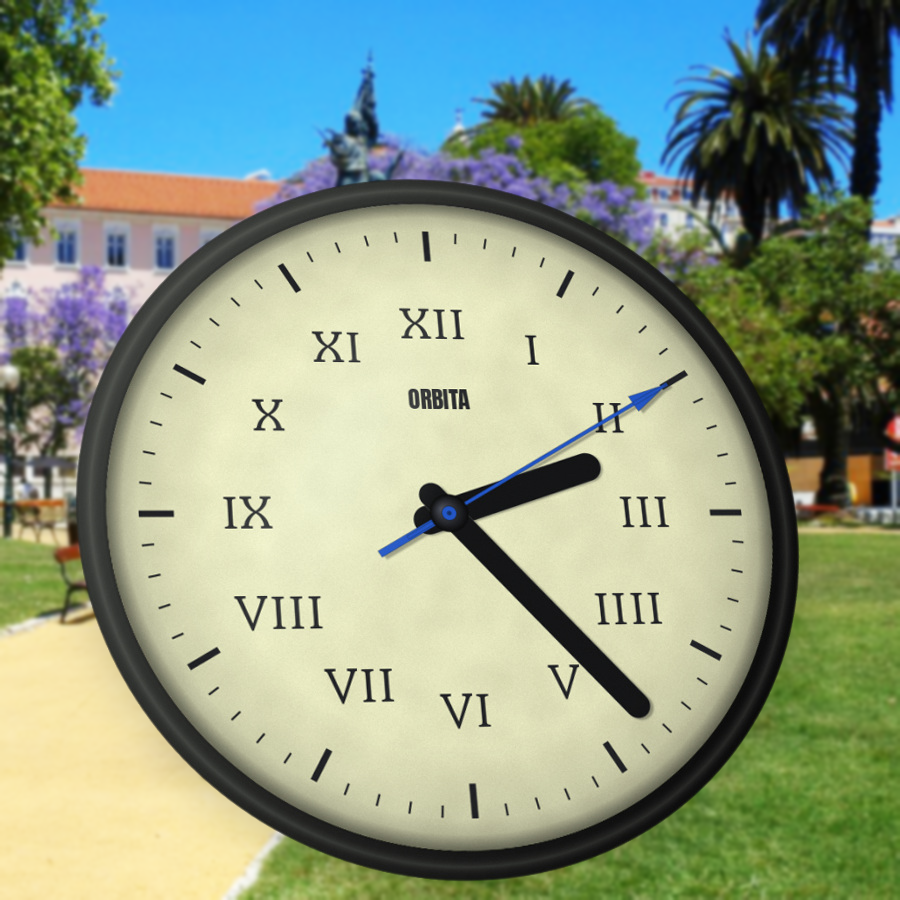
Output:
2:23:10
